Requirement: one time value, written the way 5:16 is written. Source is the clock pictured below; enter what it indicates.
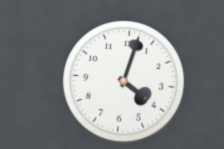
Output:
4:02
